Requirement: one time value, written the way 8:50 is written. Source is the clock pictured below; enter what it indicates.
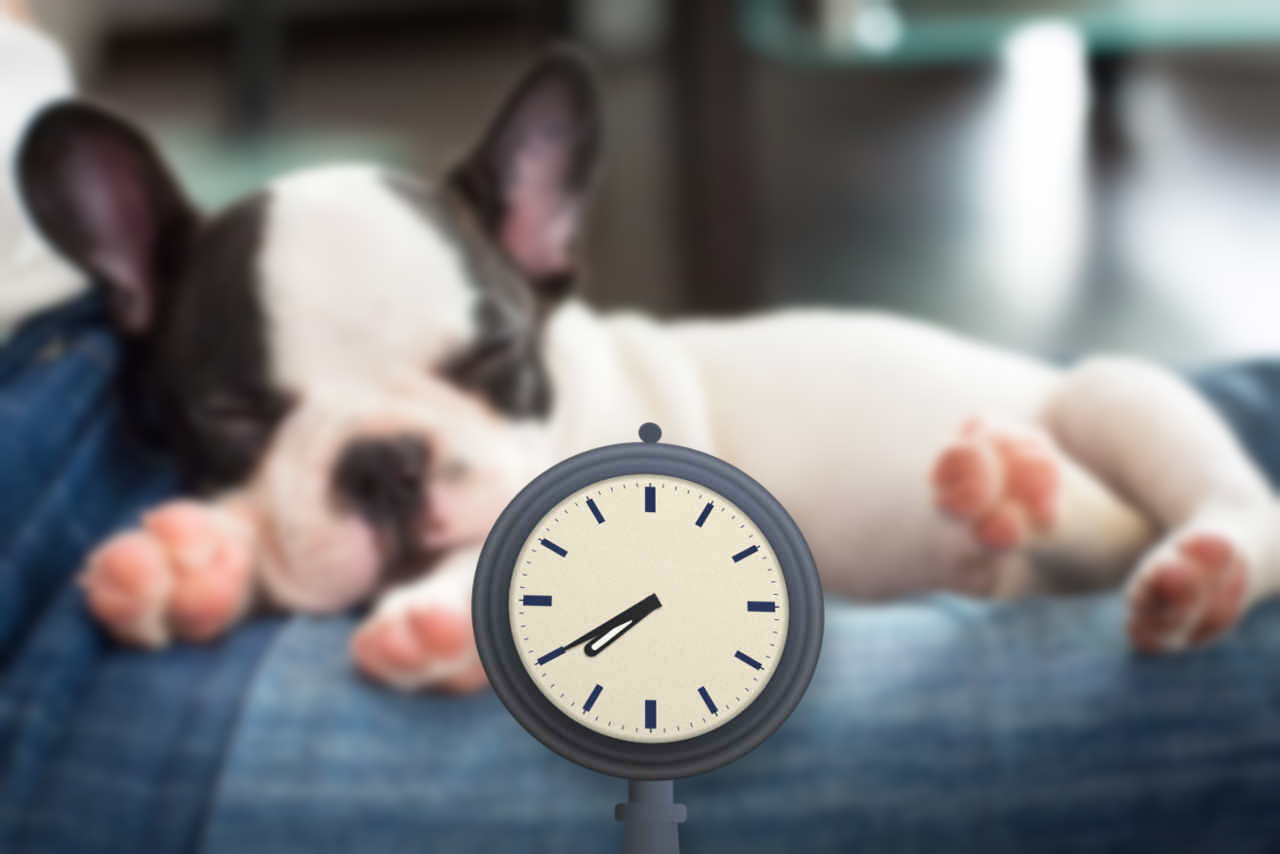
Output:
7:40
